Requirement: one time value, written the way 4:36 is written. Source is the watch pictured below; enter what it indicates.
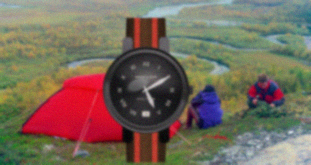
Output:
5:10
